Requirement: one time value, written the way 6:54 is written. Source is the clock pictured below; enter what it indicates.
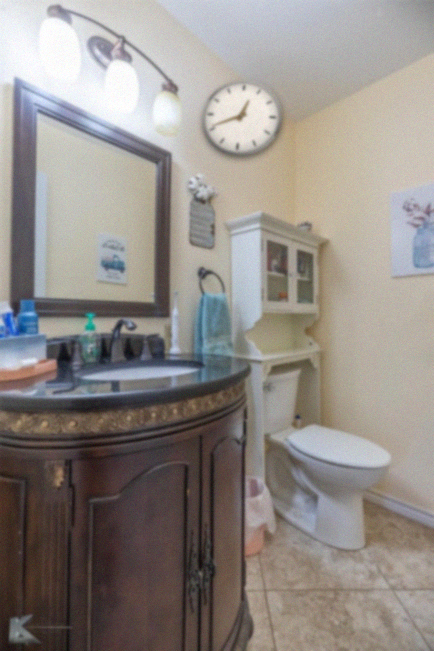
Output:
12:41
